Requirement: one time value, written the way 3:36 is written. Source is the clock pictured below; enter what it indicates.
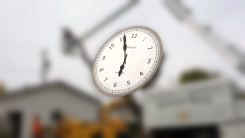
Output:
5:56
